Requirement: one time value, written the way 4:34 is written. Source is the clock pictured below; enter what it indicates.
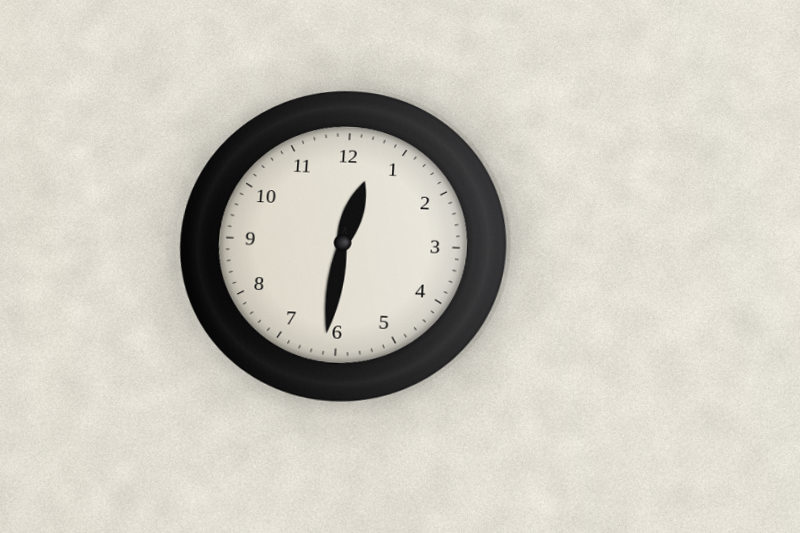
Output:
12:31
